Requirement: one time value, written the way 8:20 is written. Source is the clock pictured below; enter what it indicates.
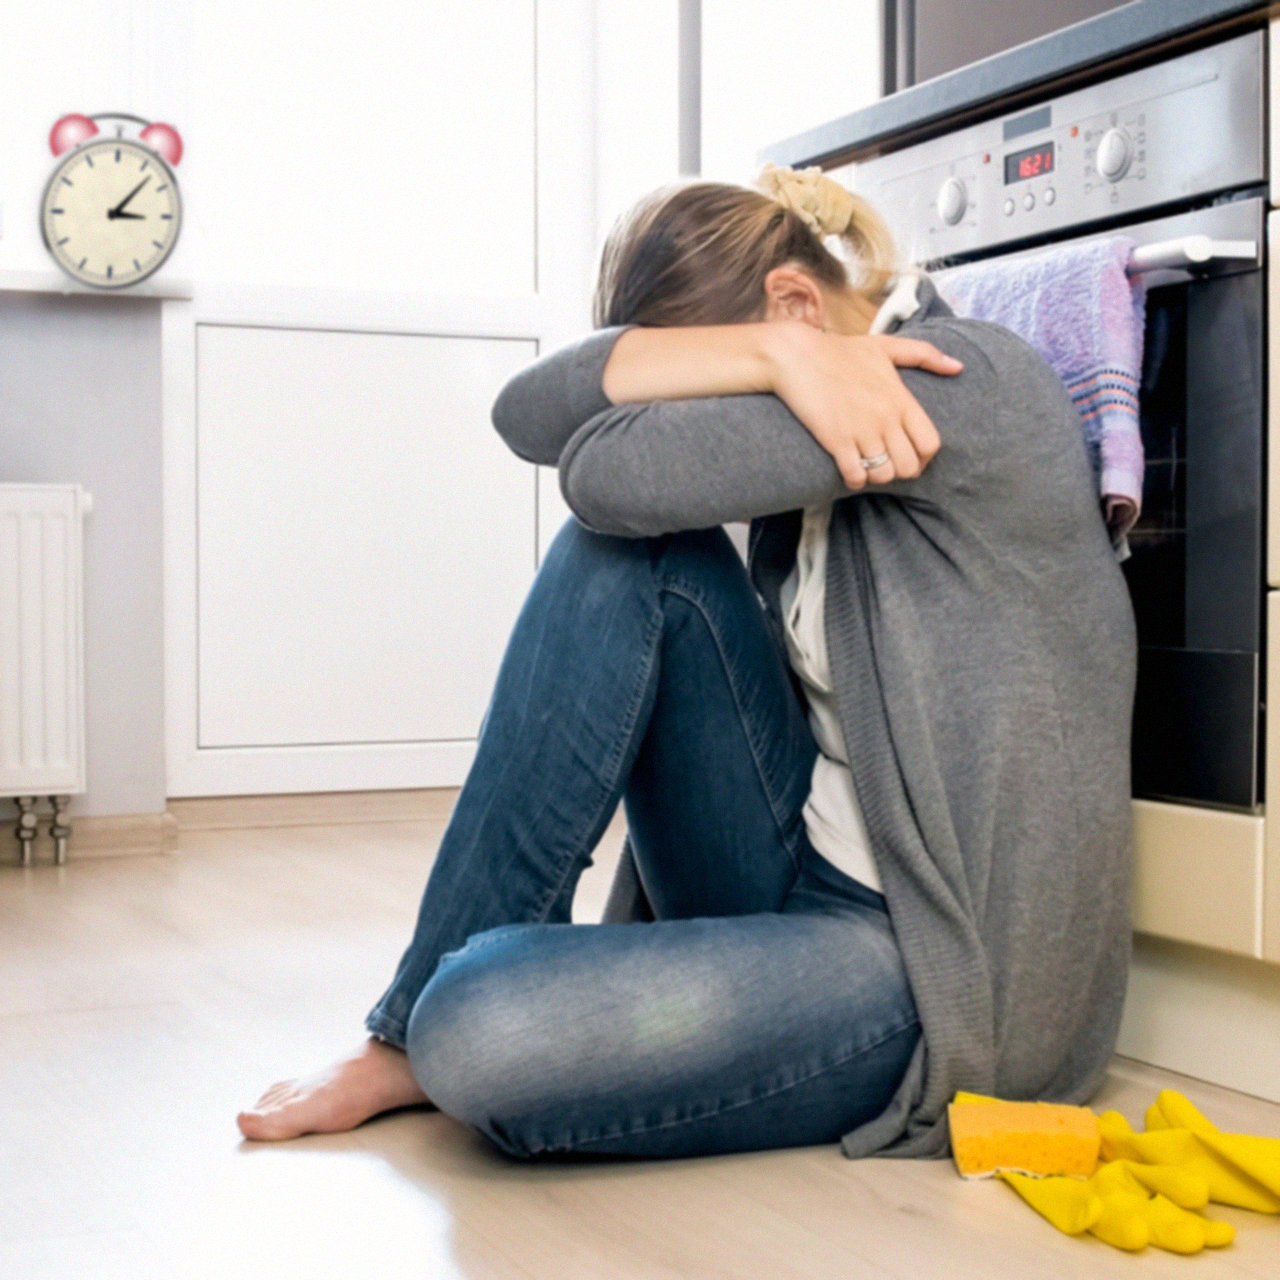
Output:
3:07
